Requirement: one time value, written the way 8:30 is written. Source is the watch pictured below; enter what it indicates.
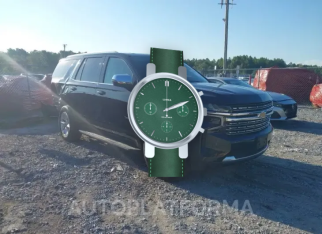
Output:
2:11
